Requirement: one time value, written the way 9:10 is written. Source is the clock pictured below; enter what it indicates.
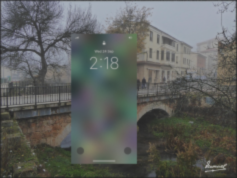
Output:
2:18
